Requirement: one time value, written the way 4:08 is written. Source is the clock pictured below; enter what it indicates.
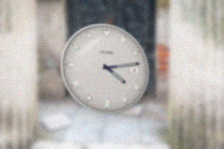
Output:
4:13
